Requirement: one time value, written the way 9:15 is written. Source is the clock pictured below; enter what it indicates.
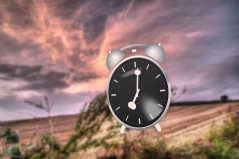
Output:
7:01
